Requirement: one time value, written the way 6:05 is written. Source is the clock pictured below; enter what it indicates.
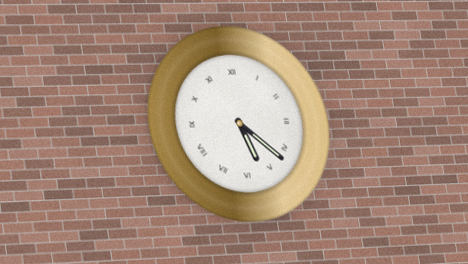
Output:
5:22
